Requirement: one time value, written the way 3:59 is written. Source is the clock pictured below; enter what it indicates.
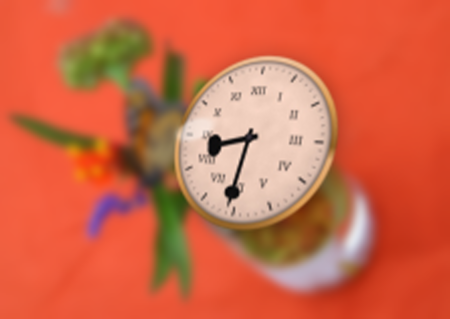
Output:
8:31
